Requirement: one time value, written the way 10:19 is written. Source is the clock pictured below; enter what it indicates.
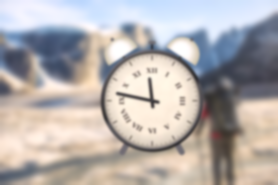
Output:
11:47
